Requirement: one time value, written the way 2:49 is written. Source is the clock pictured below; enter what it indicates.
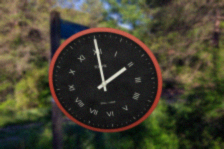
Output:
2:00
